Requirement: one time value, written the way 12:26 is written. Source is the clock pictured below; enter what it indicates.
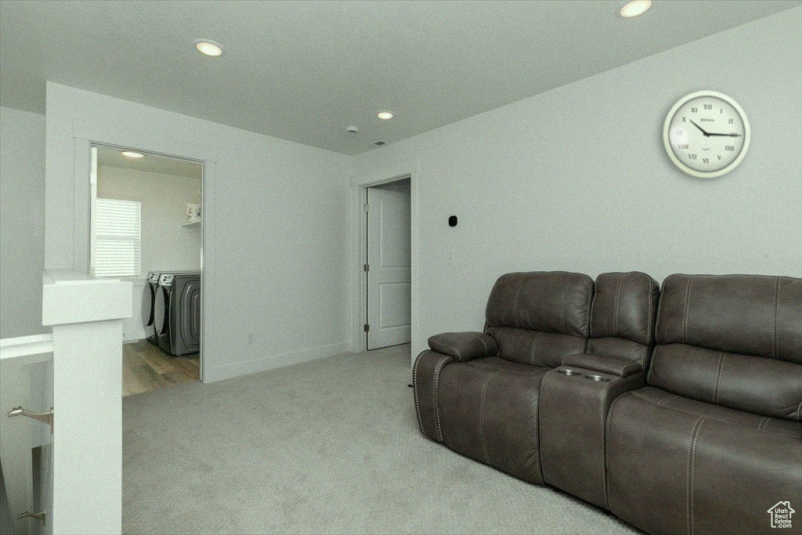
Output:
10:15
